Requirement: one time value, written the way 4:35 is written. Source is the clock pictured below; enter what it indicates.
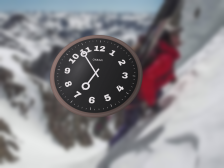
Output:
6:54
